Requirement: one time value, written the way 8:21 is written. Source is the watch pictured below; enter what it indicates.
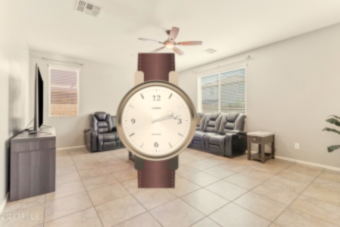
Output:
2:13
